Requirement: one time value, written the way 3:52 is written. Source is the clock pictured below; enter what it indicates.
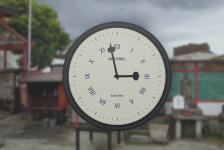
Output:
2:58
